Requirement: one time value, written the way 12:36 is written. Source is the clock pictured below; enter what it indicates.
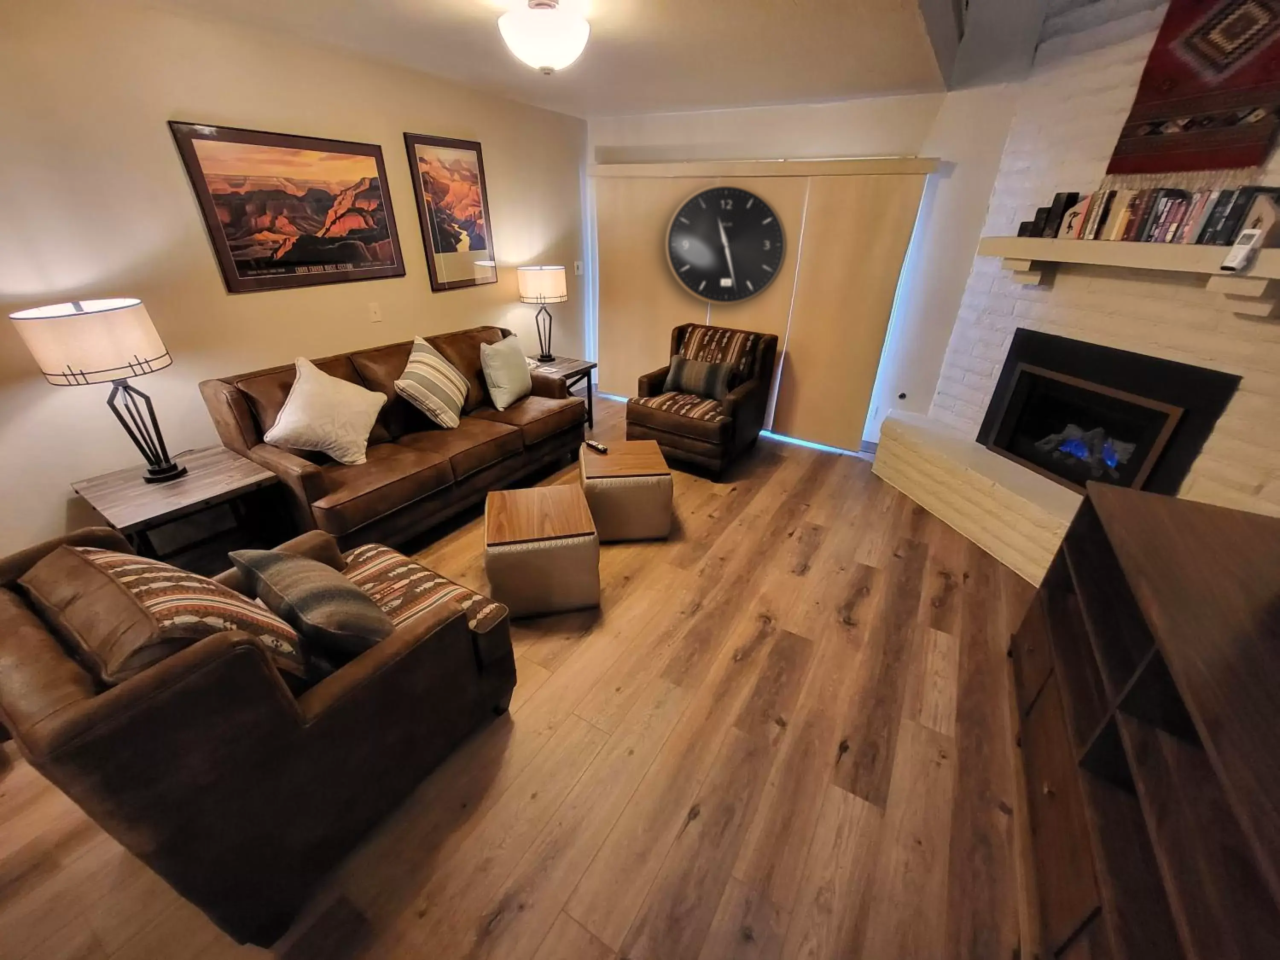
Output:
11:28
